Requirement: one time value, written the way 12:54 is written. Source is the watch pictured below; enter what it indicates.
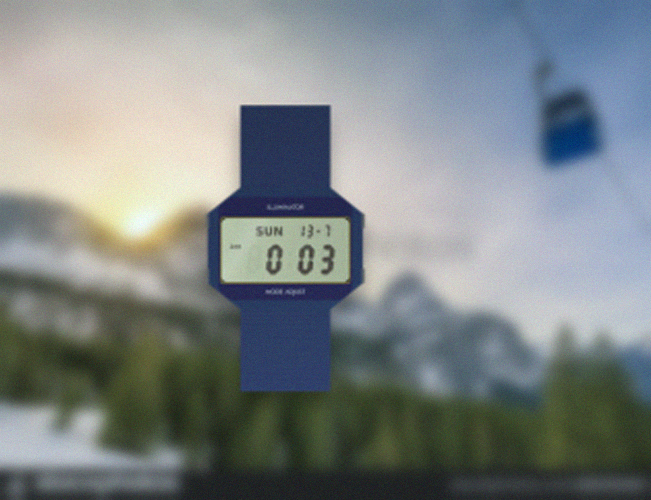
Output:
0:03
